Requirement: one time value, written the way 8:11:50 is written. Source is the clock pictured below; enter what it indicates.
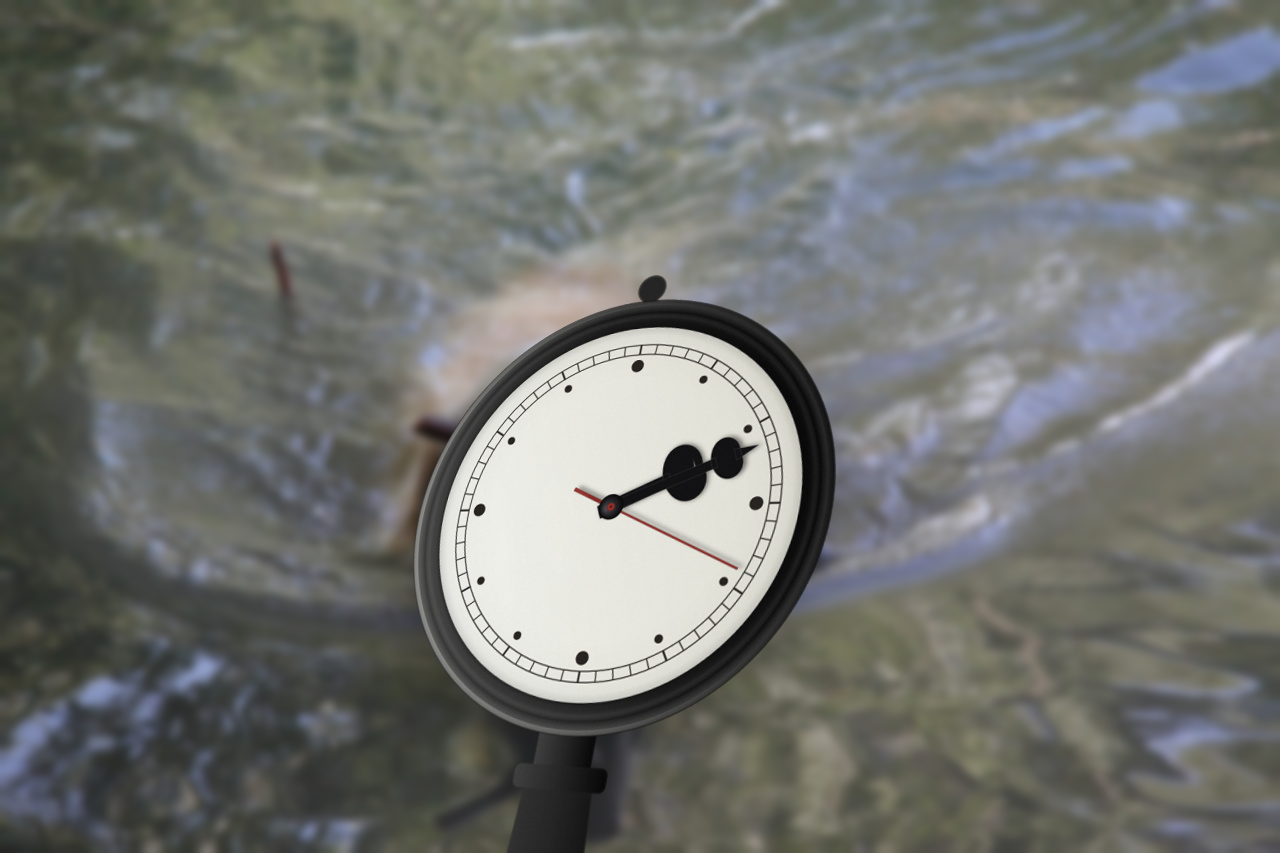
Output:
2:11:19
